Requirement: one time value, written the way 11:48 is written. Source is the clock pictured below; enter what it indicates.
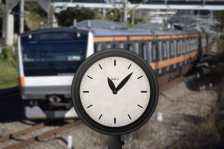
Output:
11:07
